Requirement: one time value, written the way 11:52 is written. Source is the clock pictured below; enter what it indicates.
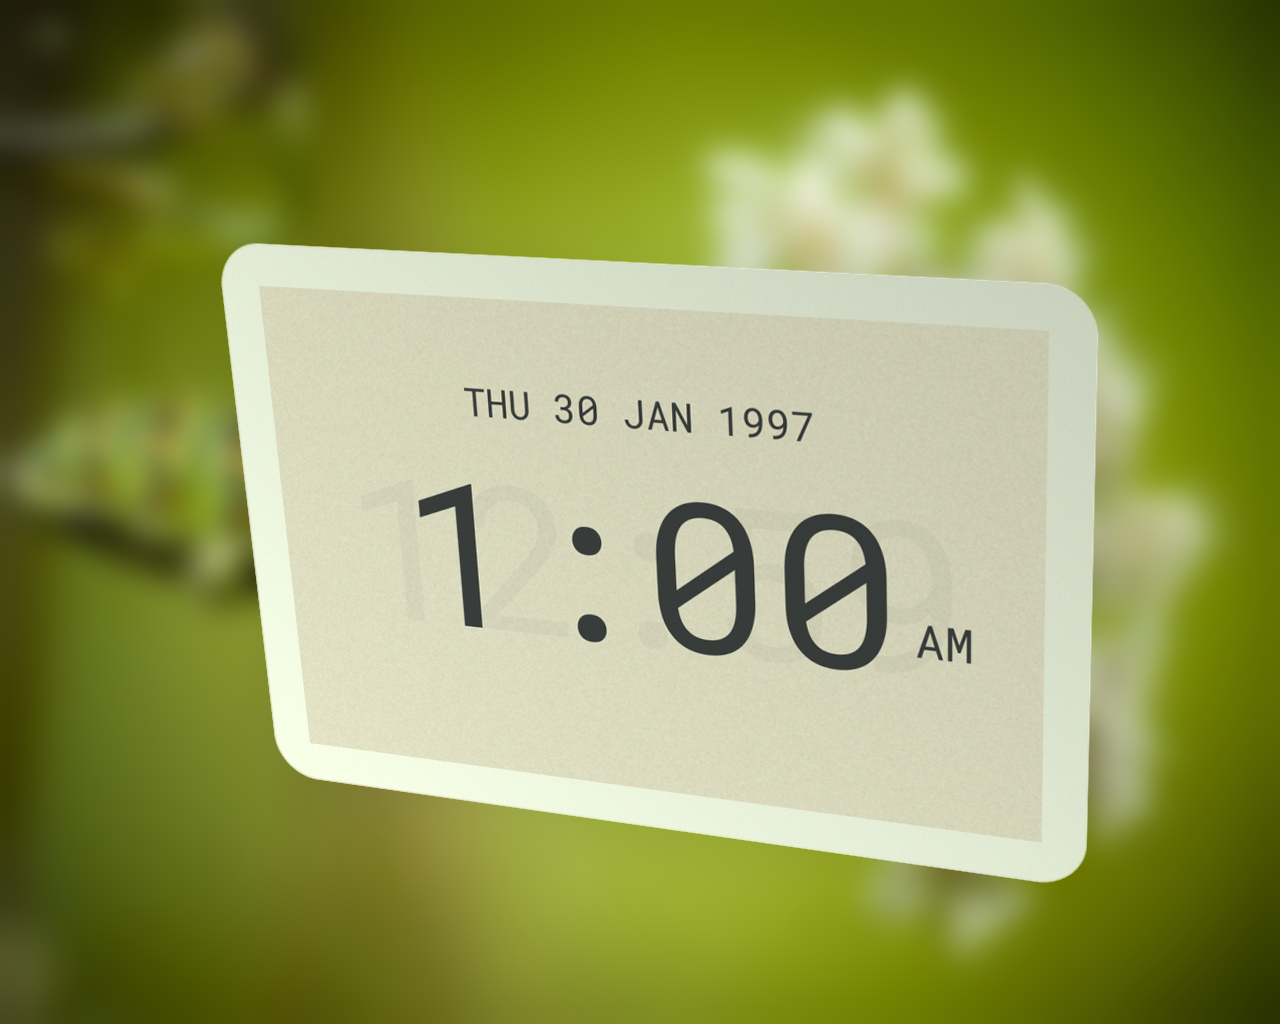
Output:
1:00
